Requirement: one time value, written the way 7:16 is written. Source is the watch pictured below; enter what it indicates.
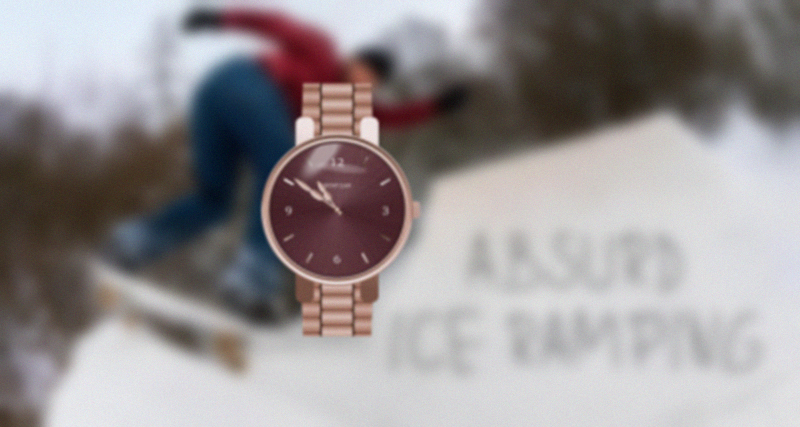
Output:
10:51
